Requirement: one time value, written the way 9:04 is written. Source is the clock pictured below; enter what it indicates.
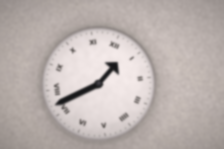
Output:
12:37
